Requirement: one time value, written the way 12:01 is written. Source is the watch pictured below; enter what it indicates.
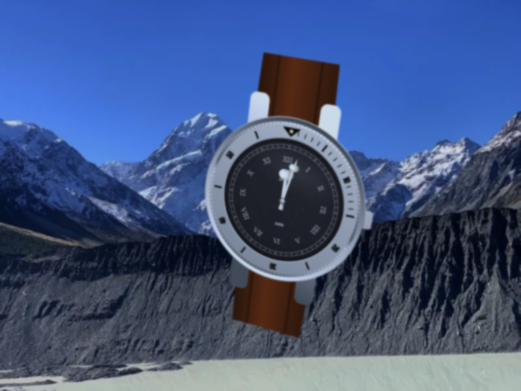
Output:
12:02
